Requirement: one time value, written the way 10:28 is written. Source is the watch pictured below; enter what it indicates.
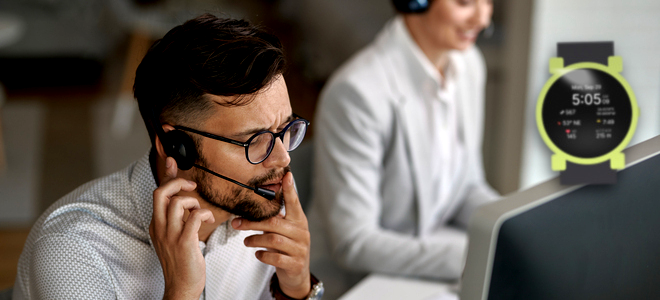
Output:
5:05
